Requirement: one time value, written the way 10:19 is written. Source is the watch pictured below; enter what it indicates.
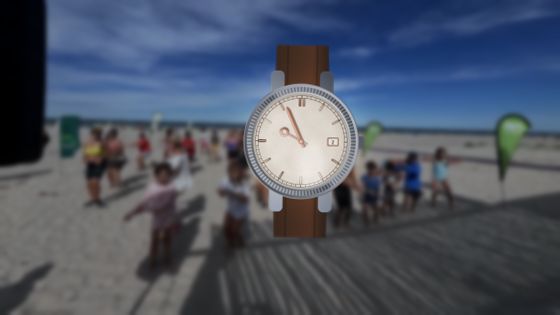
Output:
9:56
